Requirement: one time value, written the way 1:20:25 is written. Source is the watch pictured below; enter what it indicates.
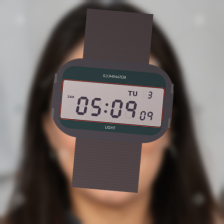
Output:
5:09:09
